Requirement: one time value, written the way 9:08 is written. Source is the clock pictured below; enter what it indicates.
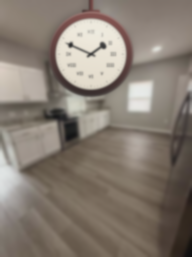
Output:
1:49
